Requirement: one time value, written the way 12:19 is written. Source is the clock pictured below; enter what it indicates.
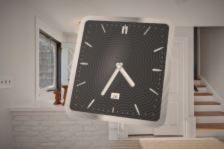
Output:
4:34
